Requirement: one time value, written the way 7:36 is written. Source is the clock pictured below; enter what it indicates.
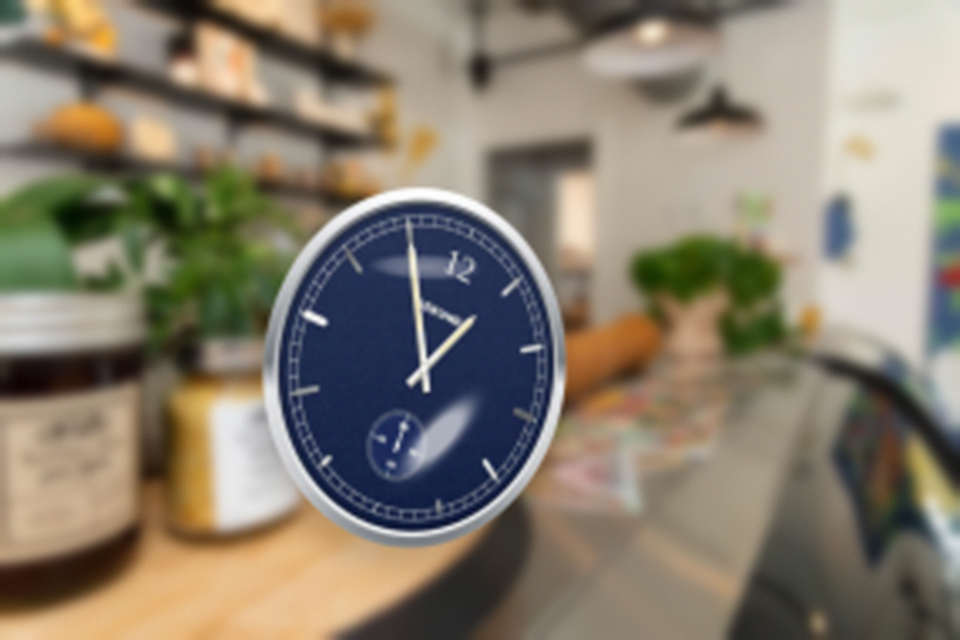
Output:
12:55
